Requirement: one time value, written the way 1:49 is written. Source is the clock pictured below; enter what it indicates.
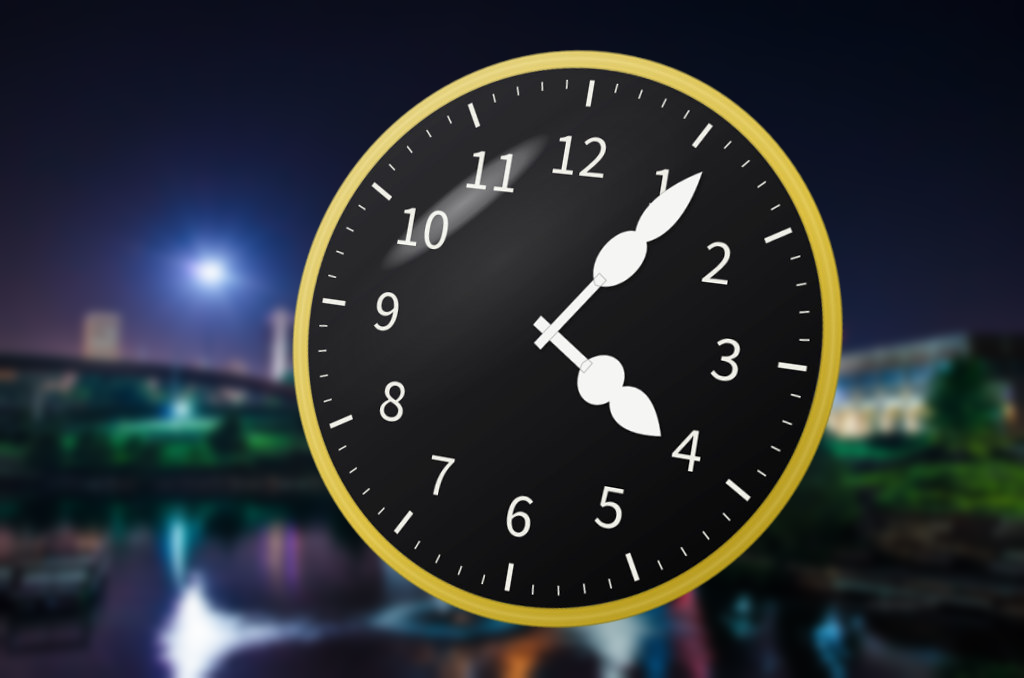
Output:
4:06
